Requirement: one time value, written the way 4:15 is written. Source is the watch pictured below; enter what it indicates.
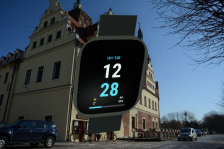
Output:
12:28
